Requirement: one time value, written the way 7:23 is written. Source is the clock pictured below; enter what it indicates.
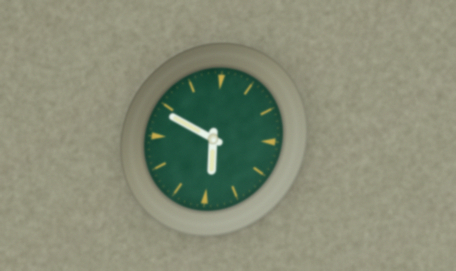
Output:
5:49
